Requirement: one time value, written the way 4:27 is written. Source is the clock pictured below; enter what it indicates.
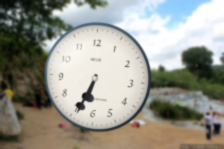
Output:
6:34
